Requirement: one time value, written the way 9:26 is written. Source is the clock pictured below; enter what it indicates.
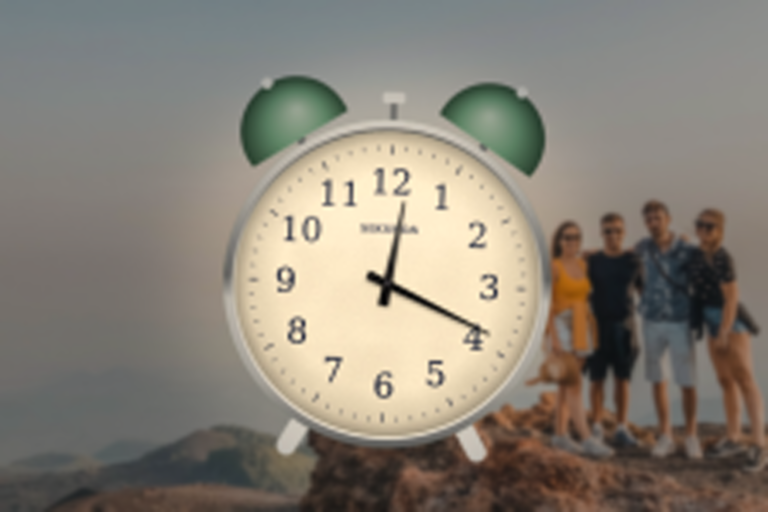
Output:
12:19
